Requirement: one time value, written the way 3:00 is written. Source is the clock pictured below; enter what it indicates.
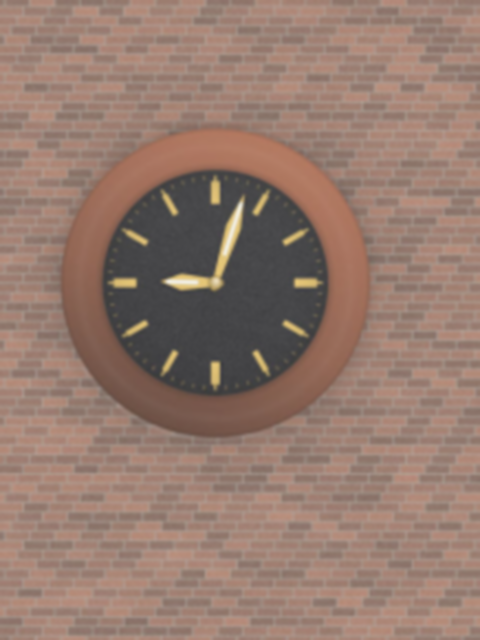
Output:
9:03
